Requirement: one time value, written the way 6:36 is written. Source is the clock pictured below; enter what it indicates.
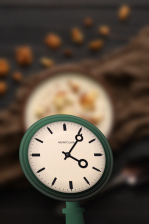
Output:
4:06
